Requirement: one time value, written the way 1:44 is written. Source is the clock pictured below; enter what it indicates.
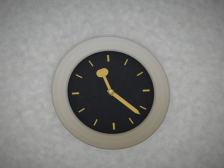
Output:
11:22
